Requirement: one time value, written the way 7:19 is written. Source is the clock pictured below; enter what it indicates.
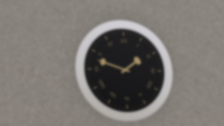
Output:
1:48
